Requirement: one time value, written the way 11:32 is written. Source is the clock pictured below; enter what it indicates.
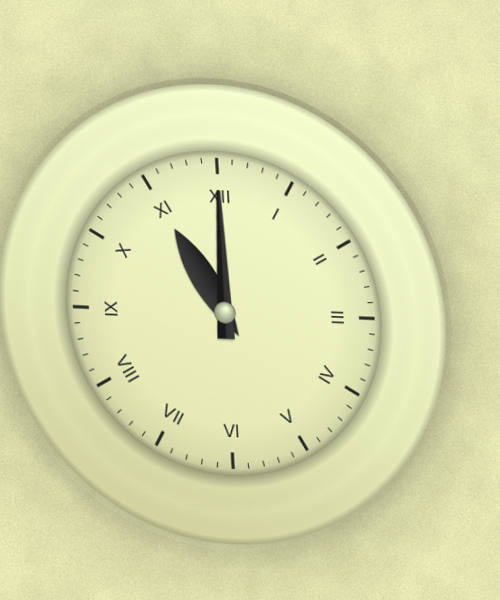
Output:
11:00
